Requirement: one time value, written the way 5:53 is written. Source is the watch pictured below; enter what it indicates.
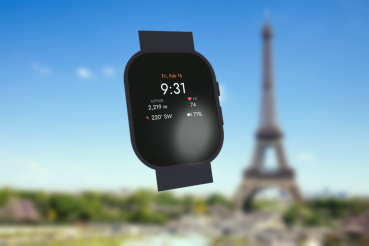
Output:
9:31
